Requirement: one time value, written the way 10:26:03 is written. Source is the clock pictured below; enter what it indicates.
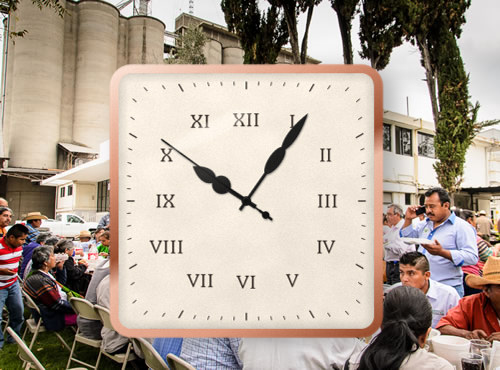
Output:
10:05:51
